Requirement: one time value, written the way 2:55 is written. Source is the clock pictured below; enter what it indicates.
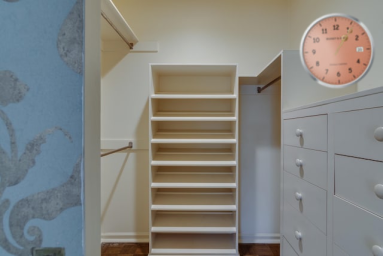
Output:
1:06
